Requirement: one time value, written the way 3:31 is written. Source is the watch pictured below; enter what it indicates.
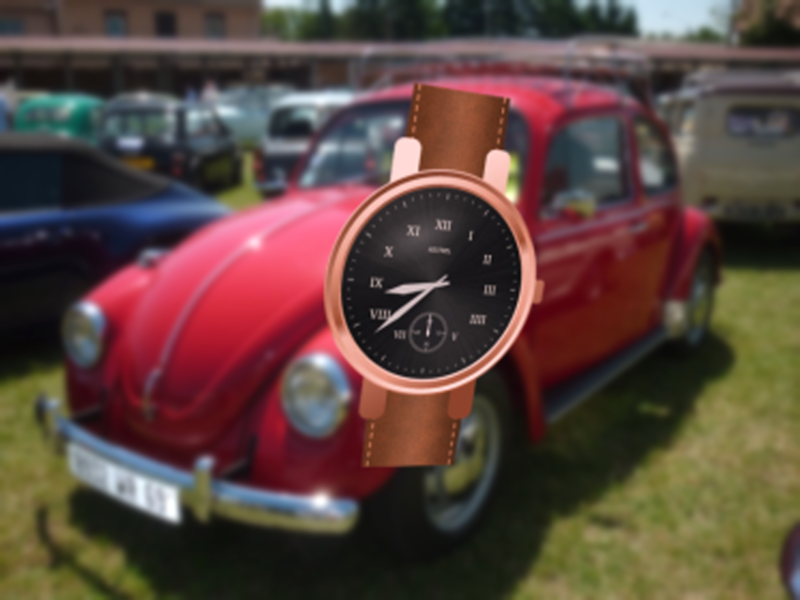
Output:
8:38
